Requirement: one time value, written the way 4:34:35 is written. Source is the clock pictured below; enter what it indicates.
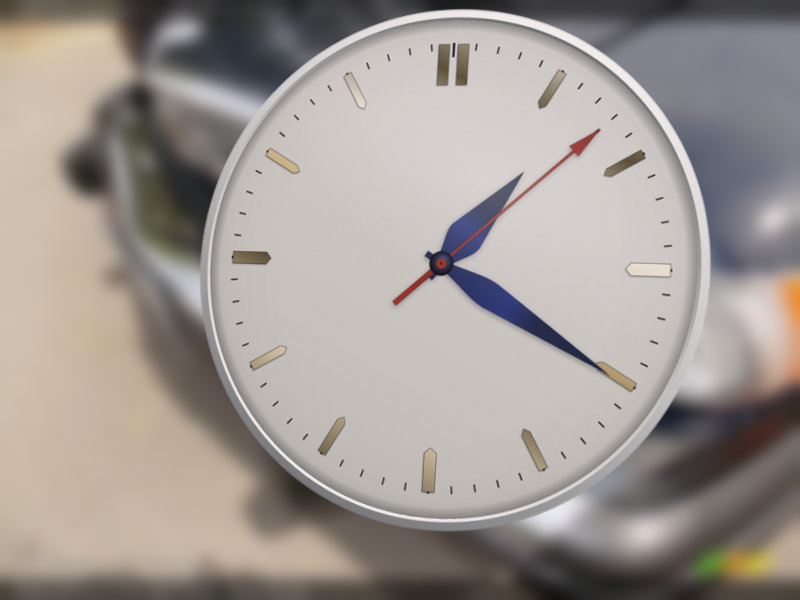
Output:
1:20:08
